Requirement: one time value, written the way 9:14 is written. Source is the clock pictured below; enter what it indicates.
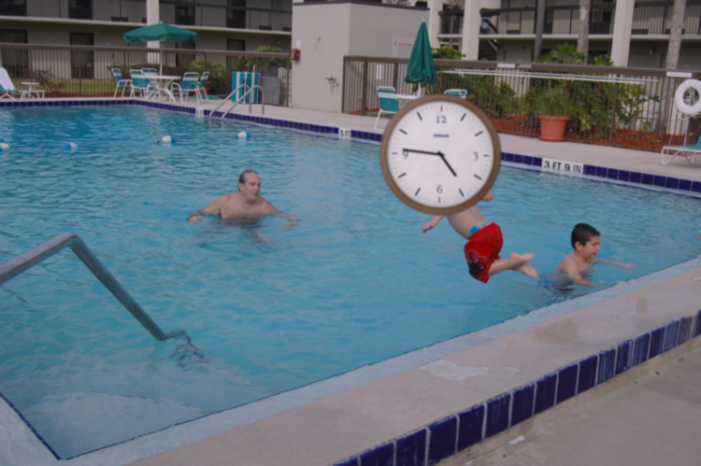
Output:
4:46
